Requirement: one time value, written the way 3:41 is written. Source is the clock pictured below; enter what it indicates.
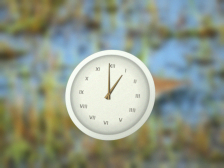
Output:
12:59
